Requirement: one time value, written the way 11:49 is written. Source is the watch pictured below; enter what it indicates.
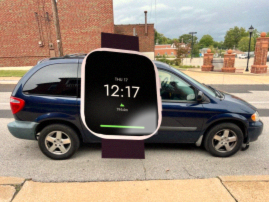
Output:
12:17
